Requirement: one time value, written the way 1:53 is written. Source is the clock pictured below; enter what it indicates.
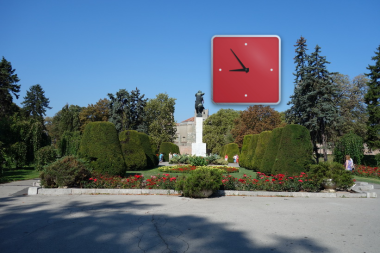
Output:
8:54
